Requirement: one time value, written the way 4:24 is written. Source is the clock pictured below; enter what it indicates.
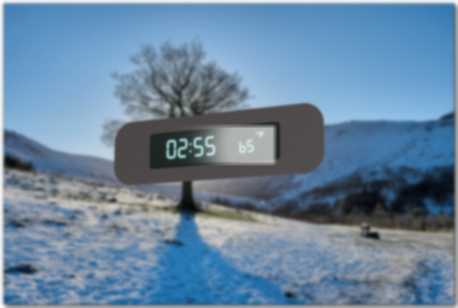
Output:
2:55
